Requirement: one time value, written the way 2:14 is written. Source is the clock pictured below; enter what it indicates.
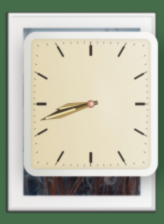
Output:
8:42
